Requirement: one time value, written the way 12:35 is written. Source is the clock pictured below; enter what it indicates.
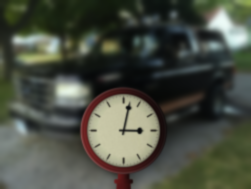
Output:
3:02
